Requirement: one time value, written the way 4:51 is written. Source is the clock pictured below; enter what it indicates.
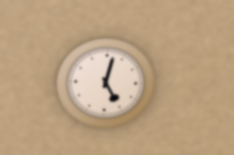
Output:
5:02
